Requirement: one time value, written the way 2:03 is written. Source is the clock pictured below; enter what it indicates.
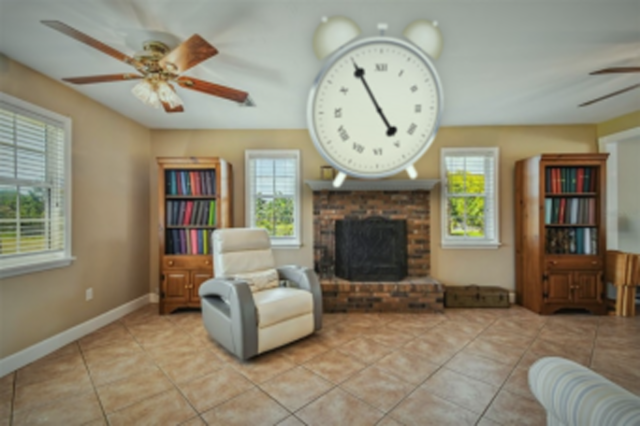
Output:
4:55
